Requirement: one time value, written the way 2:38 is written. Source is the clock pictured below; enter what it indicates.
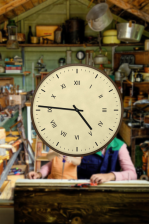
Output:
4:46
